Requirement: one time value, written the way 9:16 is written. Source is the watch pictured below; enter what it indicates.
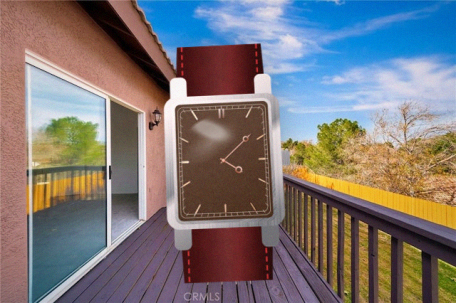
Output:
4:08
